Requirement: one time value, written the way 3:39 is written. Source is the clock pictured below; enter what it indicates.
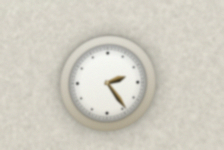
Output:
2:24
